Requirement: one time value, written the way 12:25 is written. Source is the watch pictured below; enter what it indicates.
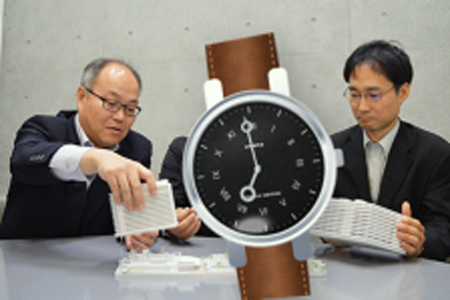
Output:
6:59
